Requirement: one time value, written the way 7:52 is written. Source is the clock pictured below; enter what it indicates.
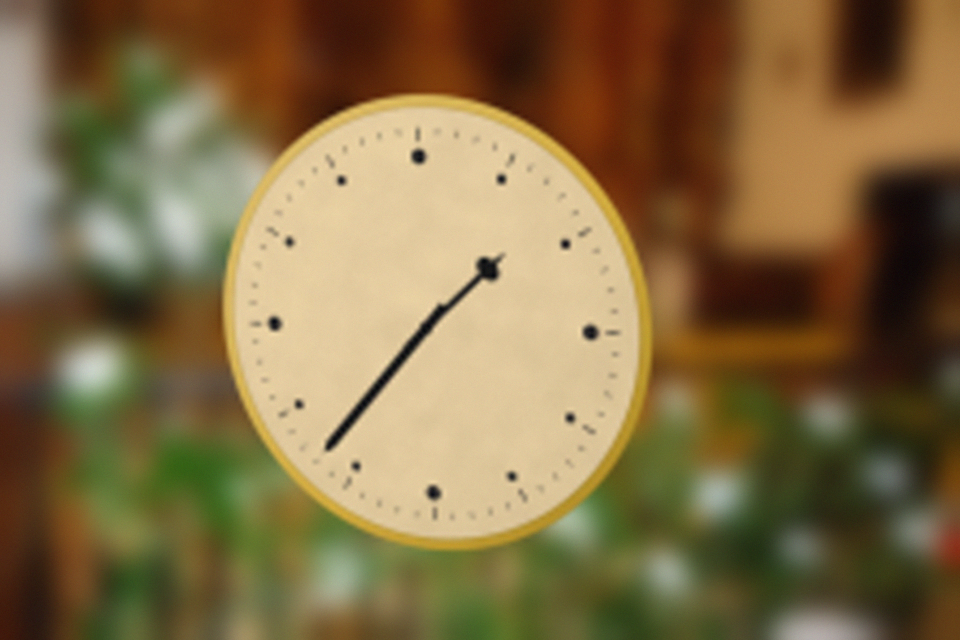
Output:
1:37
